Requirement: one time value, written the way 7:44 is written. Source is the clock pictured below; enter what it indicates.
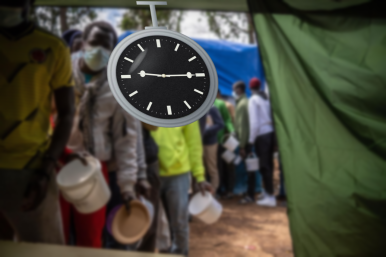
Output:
9:15
